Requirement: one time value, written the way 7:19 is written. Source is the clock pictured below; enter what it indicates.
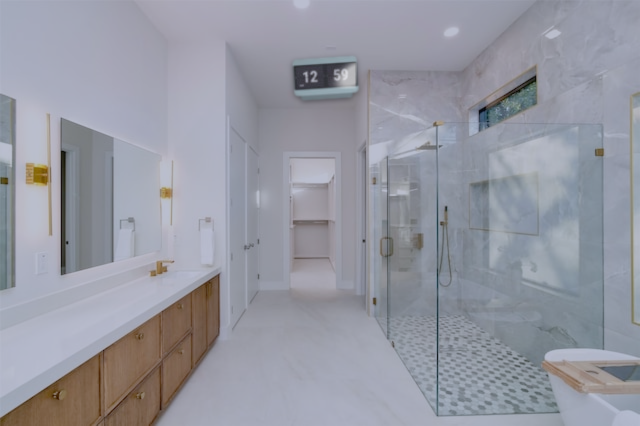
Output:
12:59
